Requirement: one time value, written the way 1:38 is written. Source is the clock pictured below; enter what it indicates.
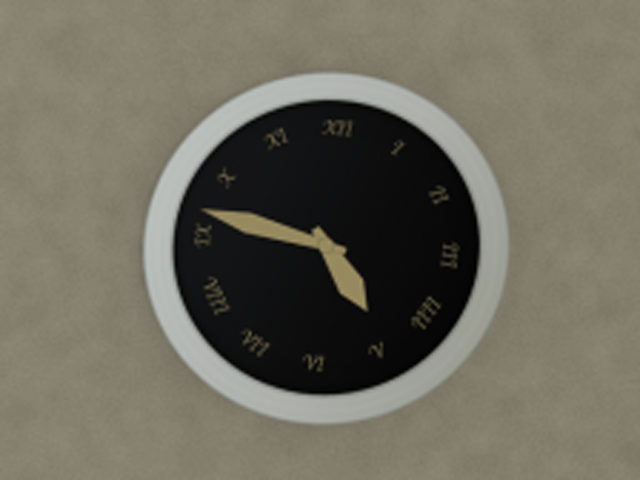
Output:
4:47
